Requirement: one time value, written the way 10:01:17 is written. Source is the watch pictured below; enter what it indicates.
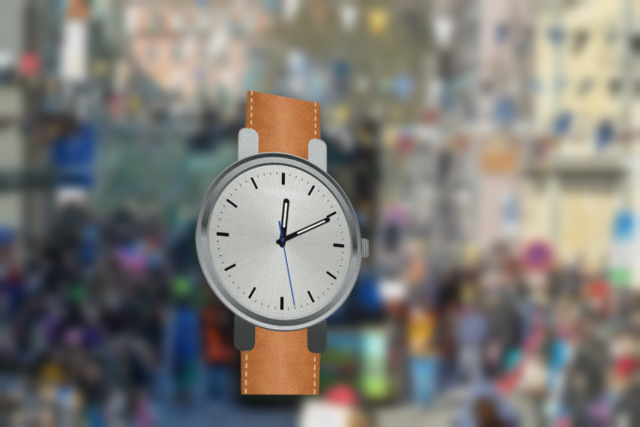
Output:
12:10:28
